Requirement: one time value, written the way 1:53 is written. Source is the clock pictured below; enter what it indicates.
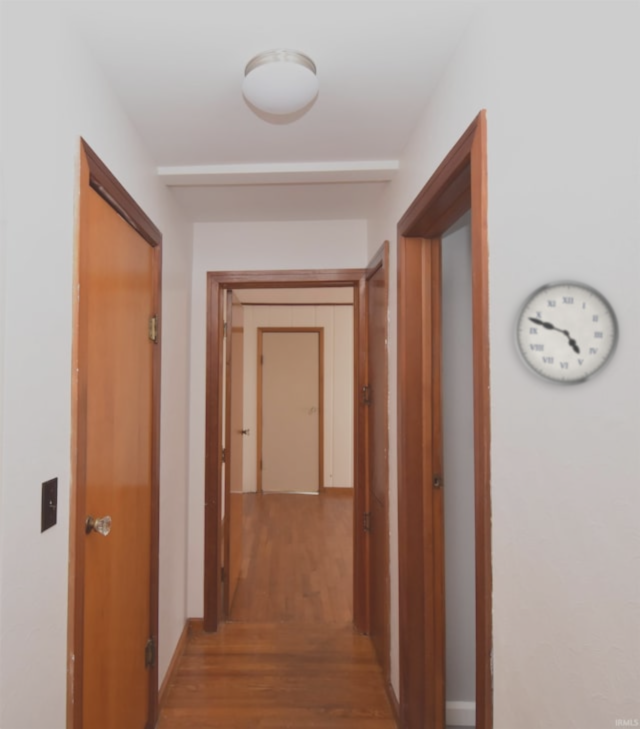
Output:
4:48
